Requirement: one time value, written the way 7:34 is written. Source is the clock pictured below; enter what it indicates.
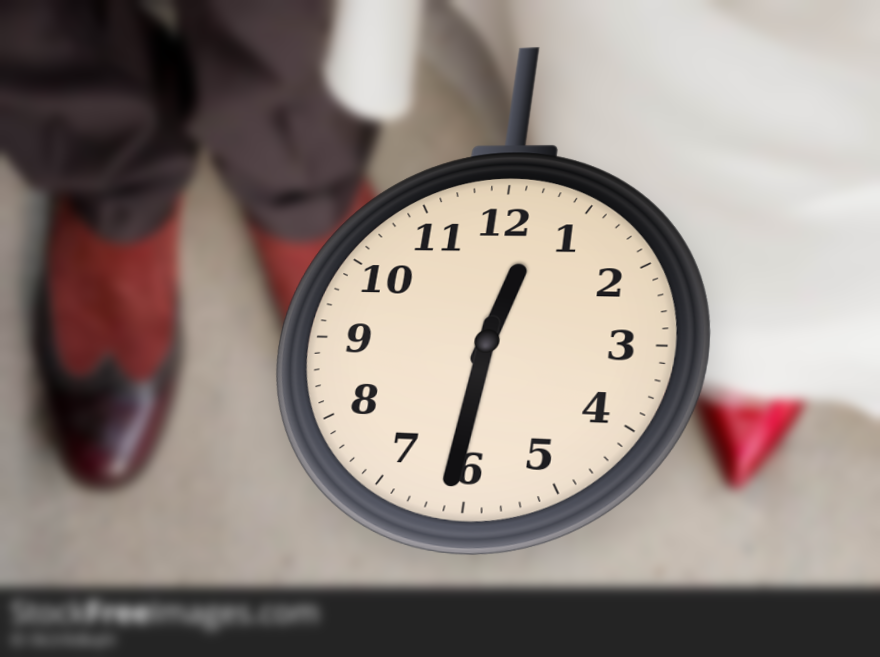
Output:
12:31
